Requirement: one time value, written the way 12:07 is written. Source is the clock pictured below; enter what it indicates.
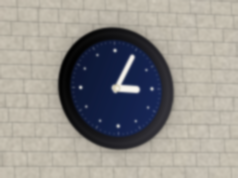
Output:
3:05
